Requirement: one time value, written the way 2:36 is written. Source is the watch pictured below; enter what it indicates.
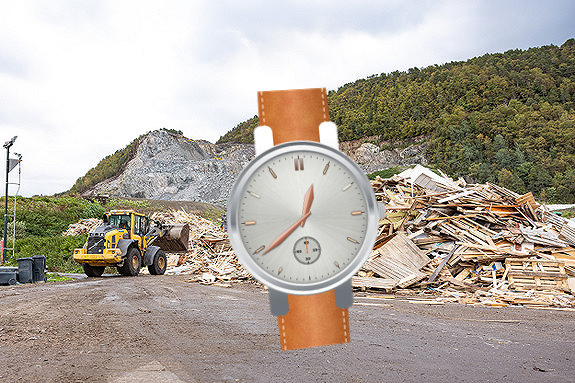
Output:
12:39
